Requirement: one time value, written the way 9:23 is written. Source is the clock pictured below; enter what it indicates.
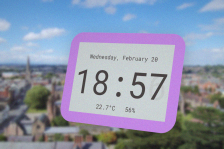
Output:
18:57
